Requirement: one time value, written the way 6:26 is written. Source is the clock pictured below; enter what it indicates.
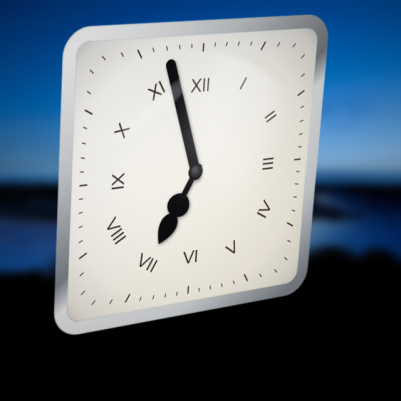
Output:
6:57
